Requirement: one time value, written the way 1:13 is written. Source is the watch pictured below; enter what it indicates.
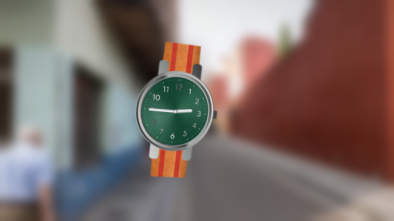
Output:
2:45
